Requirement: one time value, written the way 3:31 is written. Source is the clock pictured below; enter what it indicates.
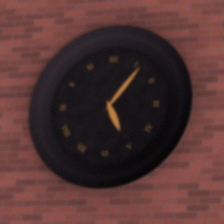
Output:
5:06
